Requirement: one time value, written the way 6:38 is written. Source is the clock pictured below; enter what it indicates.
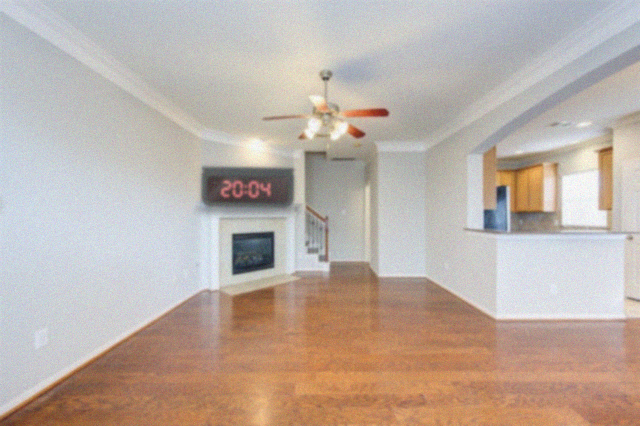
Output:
20:04
